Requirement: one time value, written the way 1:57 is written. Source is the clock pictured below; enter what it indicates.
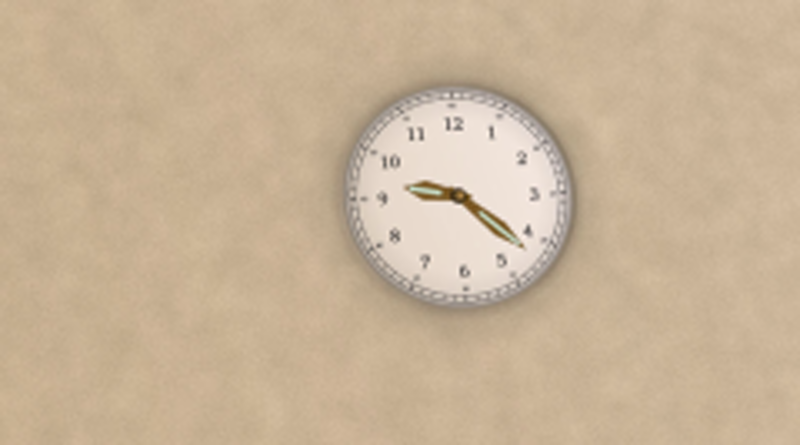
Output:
9:22
